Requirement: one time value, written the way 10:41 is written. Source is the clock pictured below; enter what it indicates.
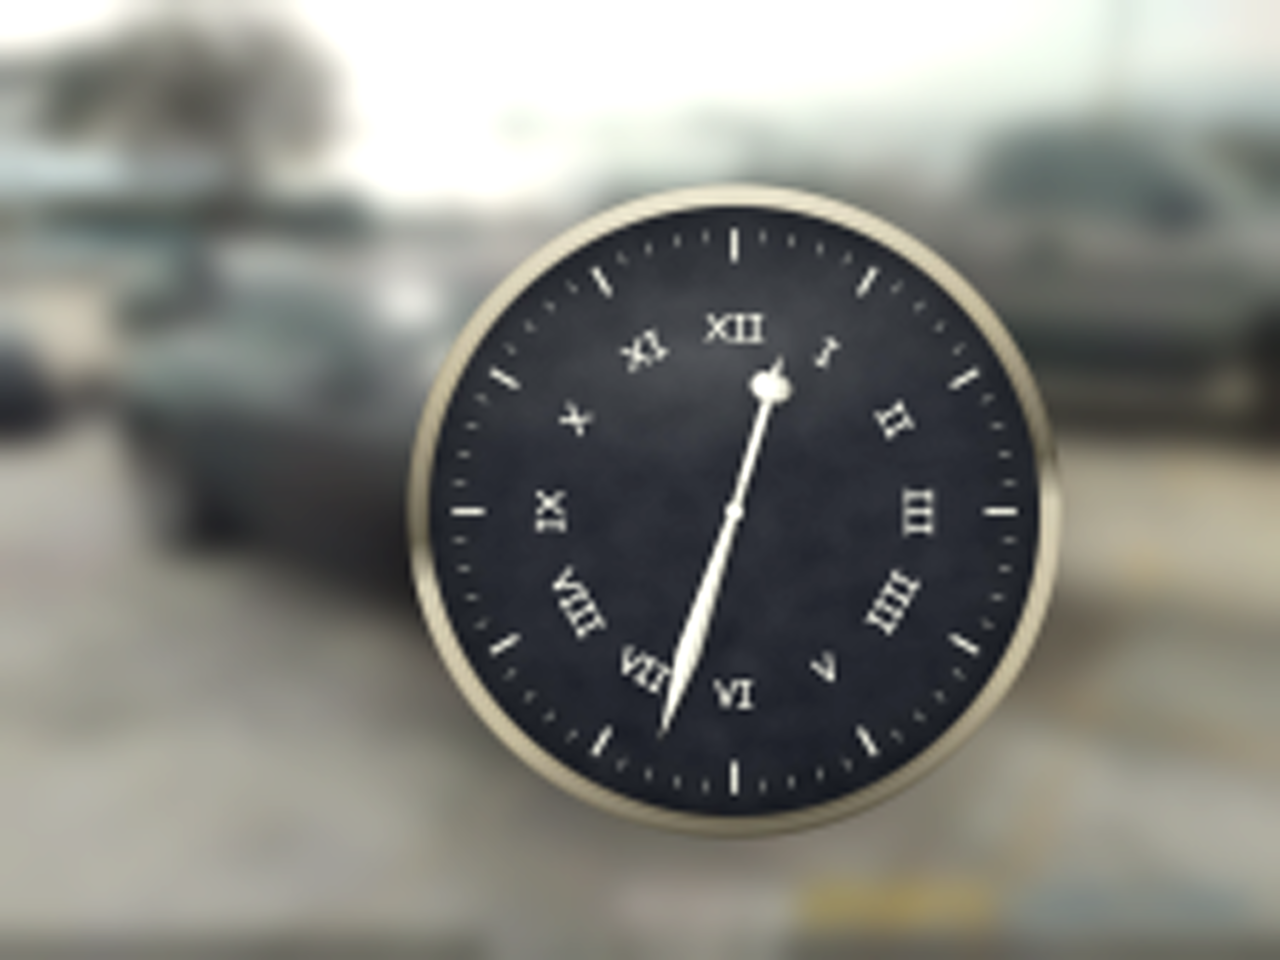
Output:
12:33
